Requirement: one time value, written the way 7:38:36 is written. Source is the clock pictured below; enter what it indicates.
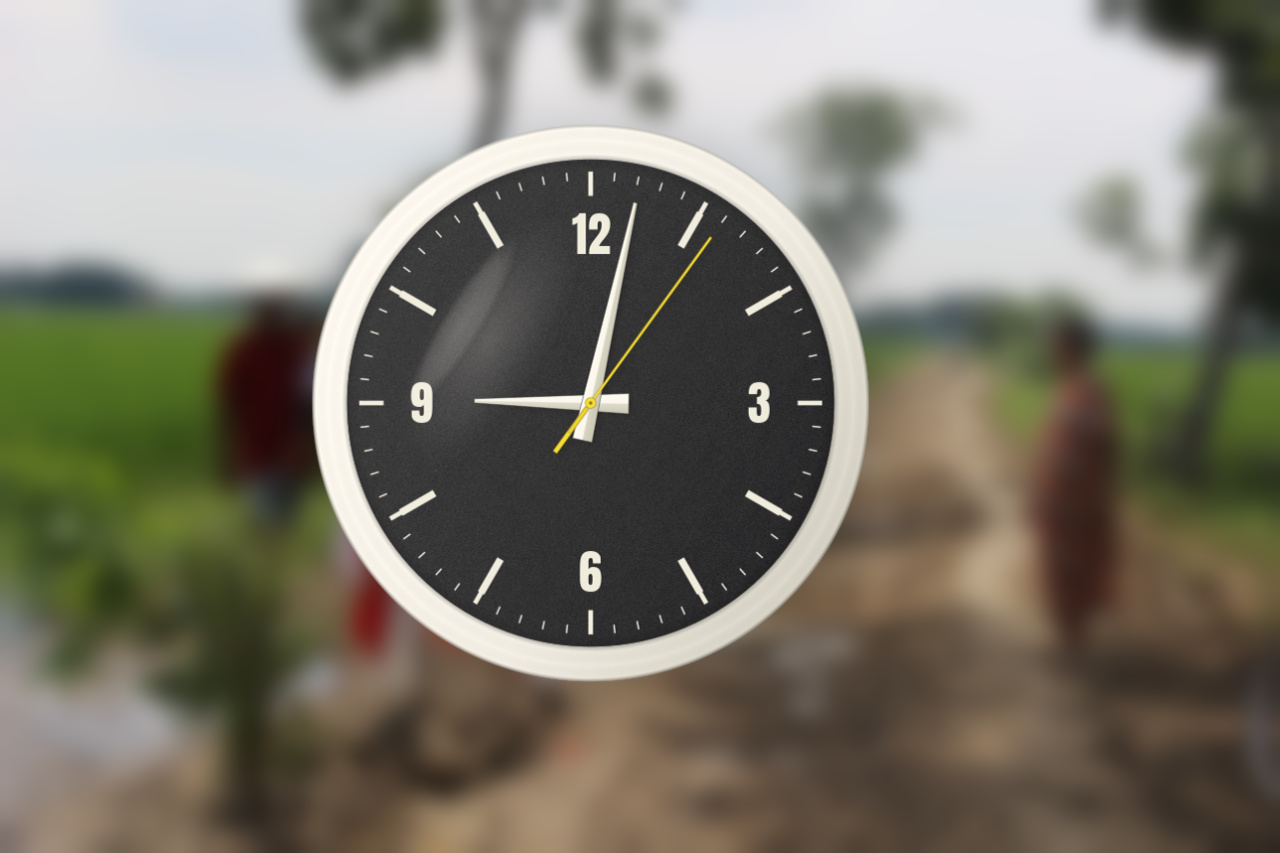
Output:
9:02:06
